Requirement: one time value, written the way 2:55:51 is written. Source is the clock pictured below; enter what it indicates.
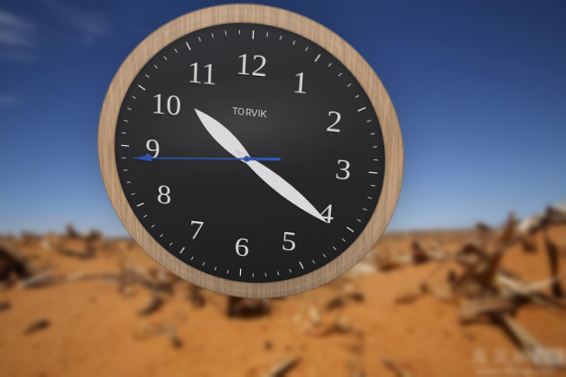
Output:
10:20:44
